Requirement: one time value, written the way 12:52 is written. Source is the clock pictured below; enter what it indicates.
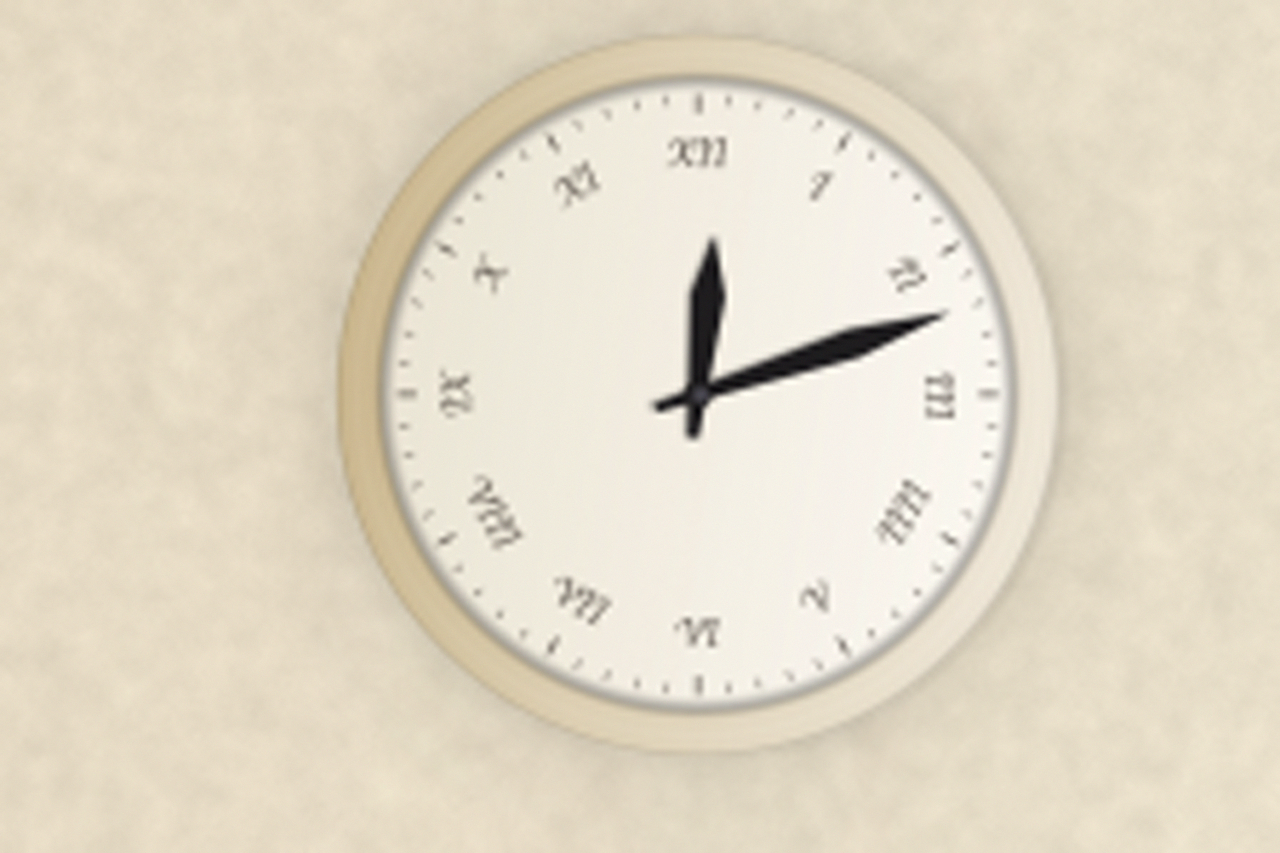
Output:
12:12
